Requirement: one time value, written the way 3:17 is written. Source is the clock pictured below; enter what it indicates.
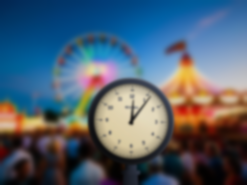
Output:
12:06
